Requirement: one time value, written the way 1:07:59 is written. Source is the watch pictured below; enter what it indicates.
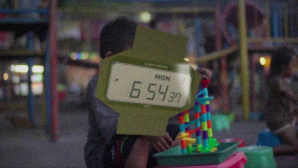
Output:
6:54:37
